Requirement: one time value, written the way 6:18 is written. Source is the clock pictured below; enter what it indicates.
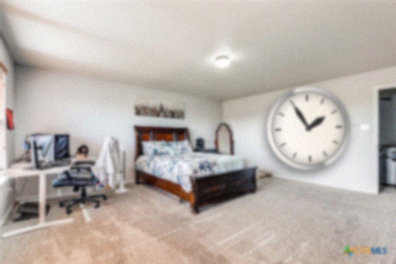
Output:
1:55
